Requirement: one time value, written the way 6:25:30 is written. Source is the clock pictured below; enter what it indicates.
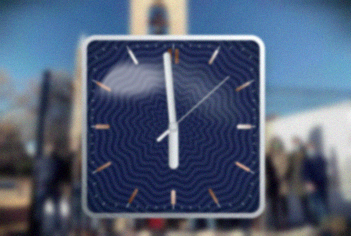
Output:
5:59:08
